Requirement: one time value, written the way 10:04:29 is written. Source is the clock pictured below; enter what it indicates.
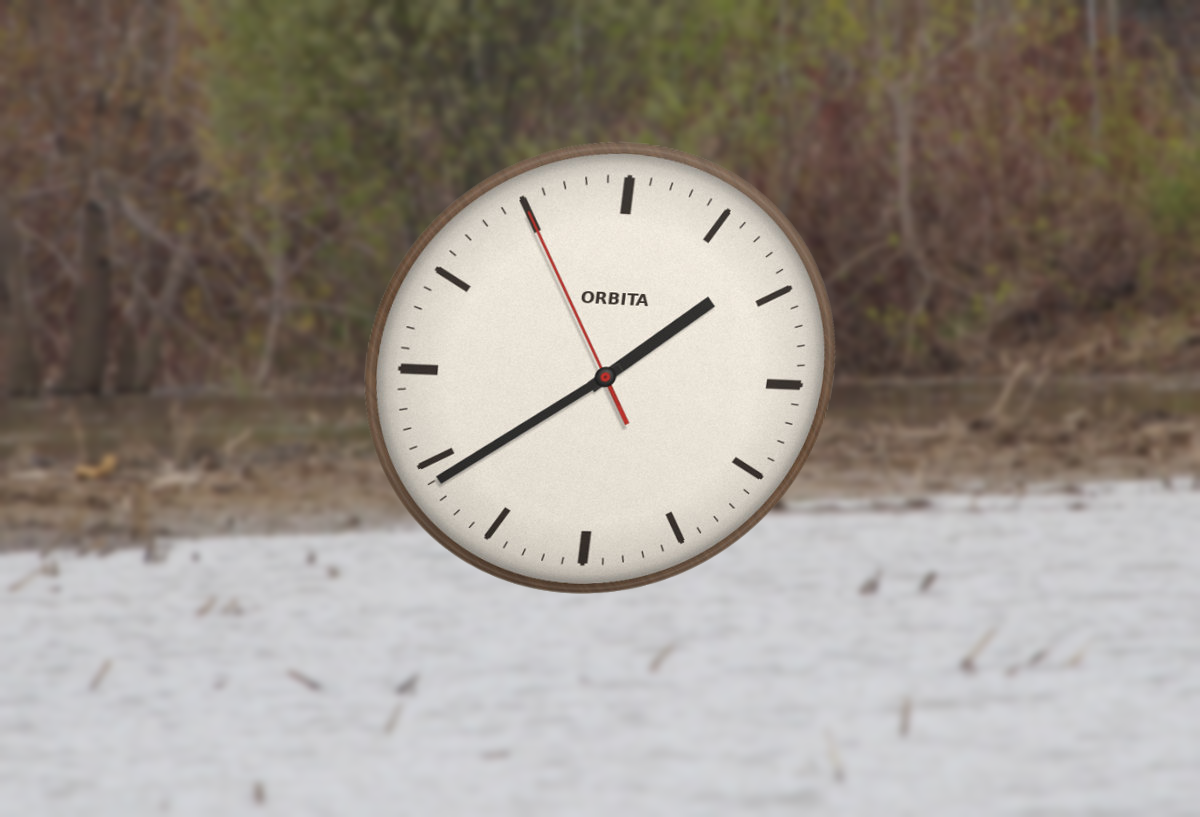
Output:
1:38:55
